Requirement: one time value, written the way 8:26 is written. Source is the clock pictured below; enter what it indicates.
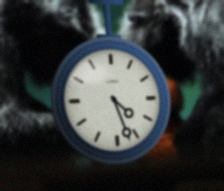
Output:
4:27
